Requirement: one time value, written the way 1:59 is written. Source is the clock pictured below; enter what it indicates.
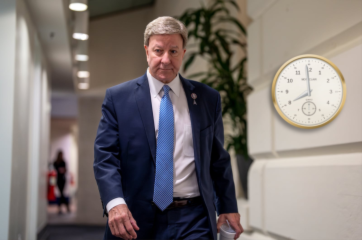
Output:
7:59
